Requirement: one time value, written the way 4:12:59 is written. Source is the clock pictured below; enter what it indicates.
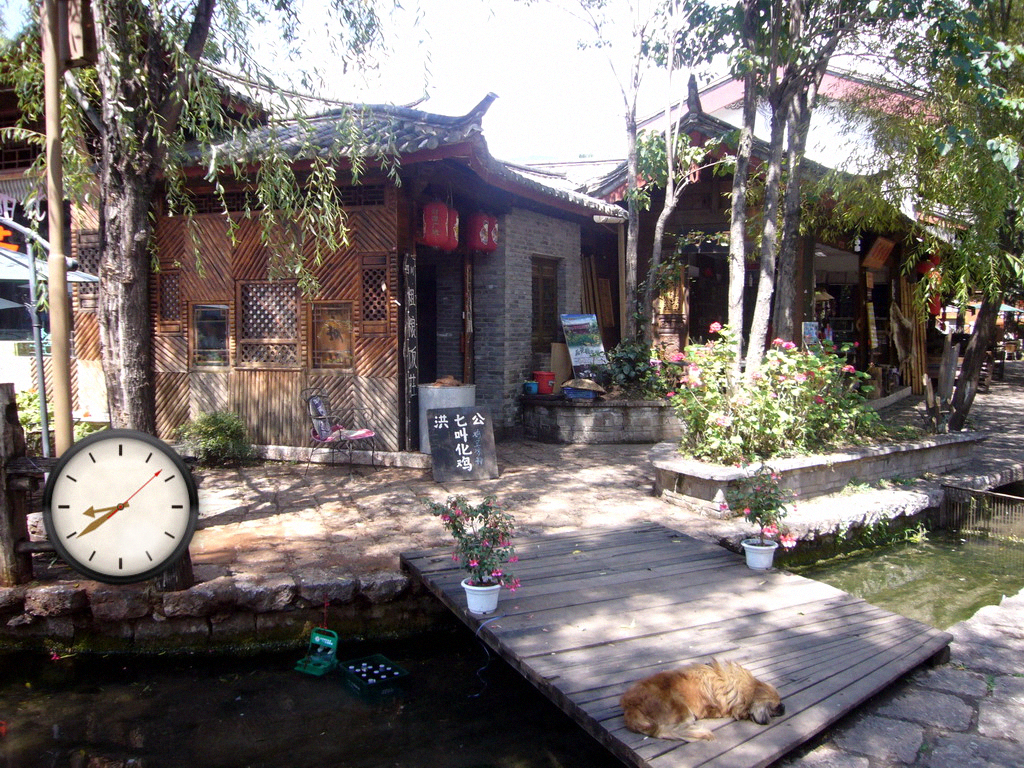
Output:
8:39:08
